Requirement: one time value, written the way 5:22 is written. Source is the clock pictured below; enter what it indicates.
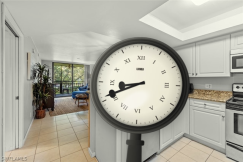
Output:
8:41
